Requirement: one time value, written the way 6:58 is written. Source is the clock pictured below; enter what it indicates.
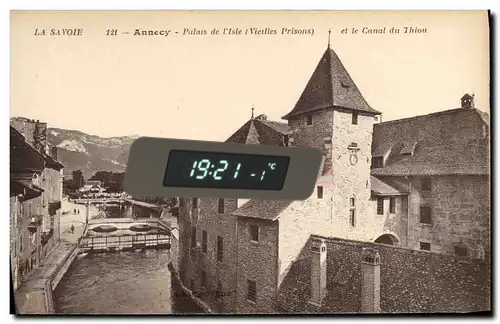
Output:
19:21
